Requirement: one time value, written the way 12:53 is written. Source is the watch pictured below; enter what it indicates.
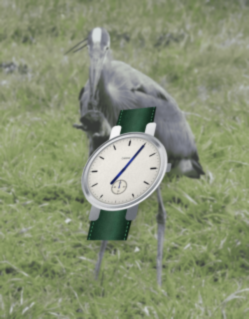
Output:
7:05
